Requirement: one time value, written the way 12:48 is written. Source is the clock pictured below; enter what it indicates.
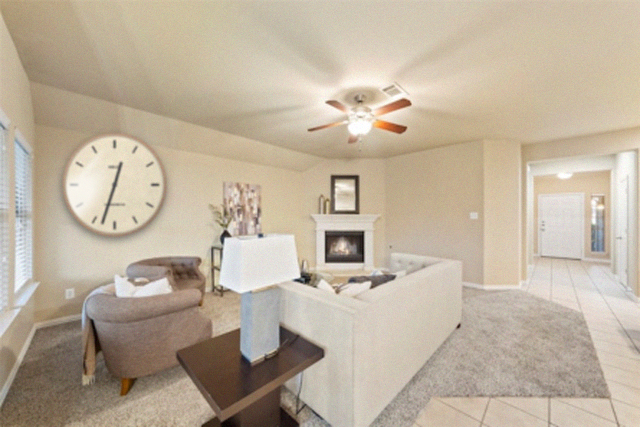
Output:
12:33
